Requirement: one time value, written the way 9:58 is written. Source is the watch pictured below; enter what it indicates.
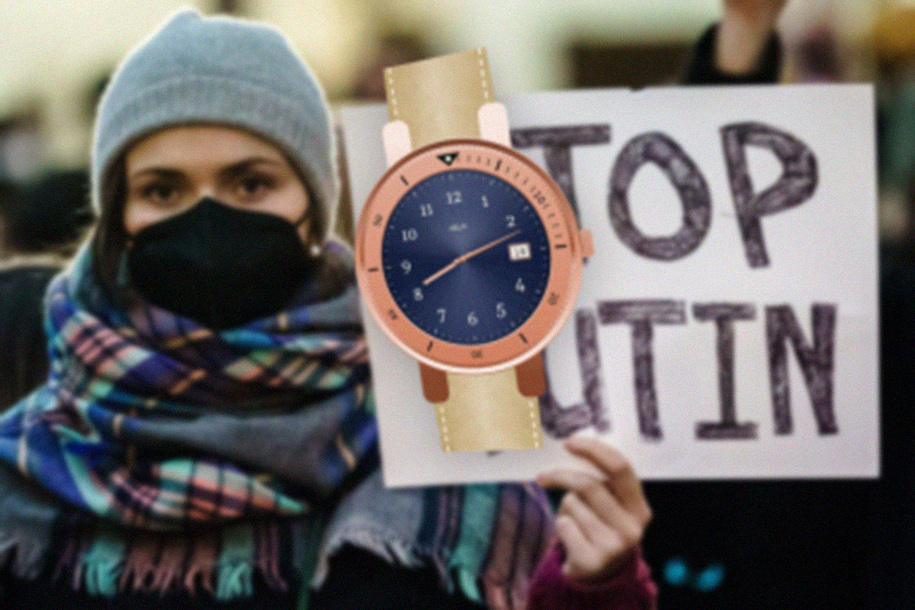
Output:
8:12
